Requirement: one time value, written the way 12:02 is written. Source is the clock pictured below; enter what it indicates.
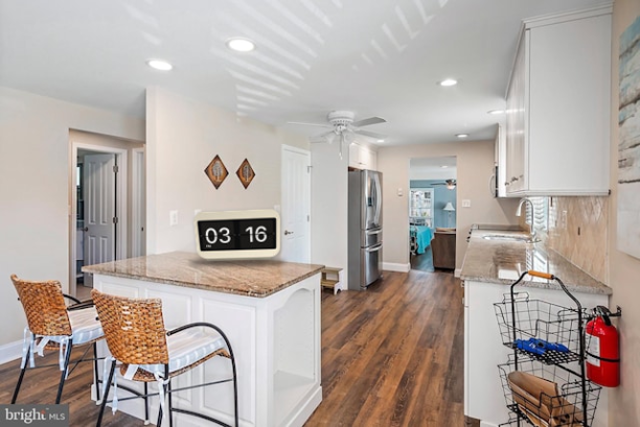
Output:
3:16
